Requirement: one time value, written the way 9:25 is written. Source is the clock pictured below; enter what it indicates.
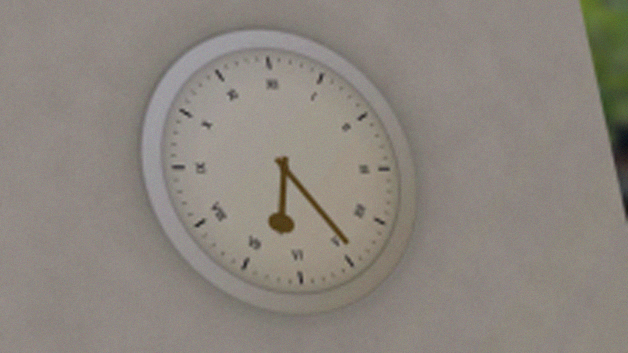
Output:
6:24
